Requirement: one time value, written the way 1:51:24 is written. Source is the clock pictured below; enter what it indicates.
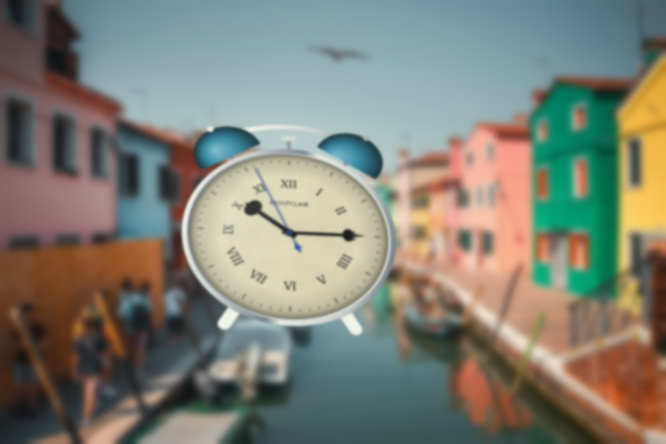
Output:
10:14:56
